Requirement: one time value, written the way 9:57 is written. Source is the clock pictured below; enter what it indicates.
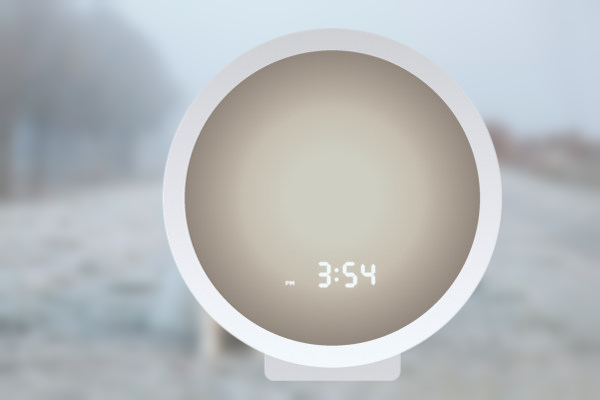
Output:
3:54
